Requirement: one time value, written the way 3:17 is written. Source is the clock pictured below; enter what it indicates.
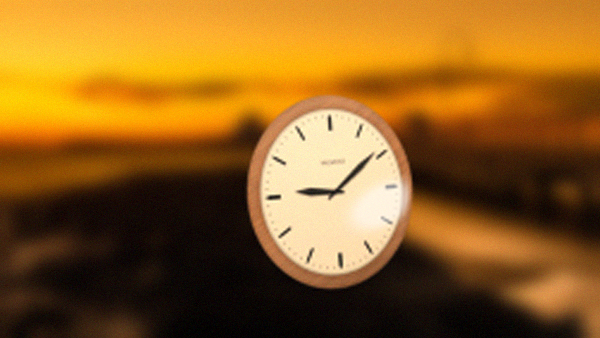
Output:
9:09
